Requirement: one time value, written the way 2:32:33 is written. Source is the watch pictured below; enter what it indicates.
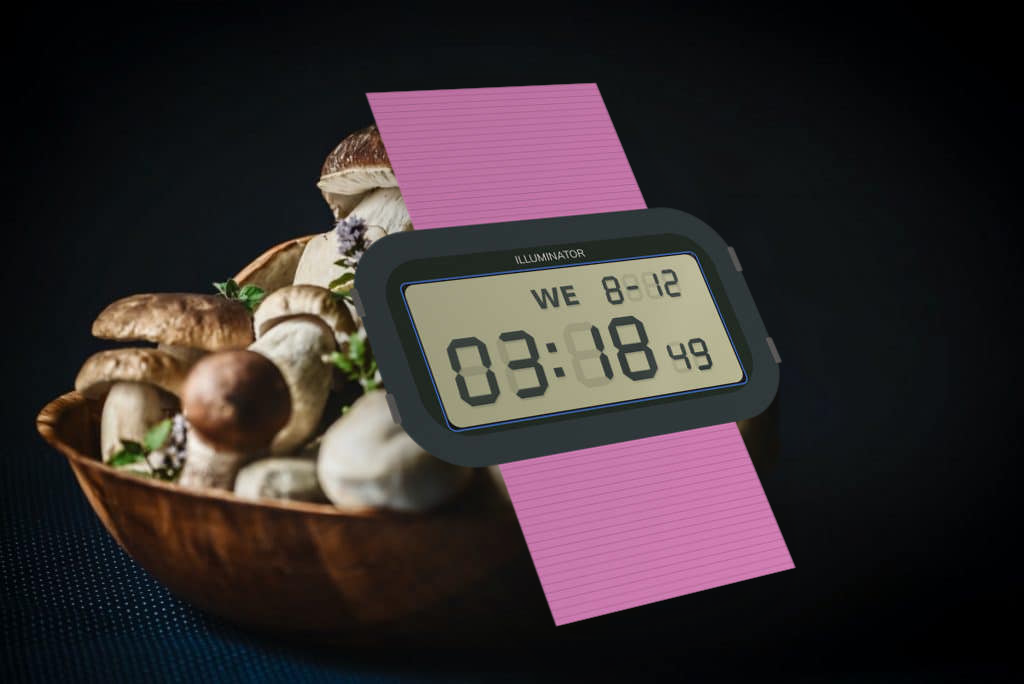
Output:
3:18:49
